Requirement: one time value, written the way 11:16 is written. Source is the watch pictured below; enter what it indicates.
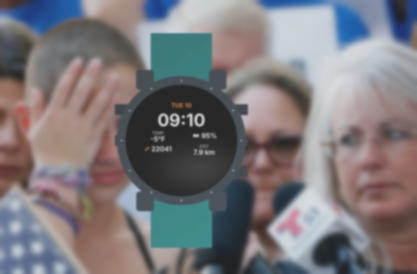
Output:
9:10
